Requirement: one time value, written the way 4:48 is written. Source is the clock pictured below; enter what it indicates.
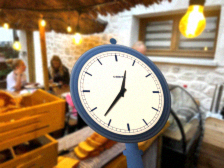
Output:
12:37
